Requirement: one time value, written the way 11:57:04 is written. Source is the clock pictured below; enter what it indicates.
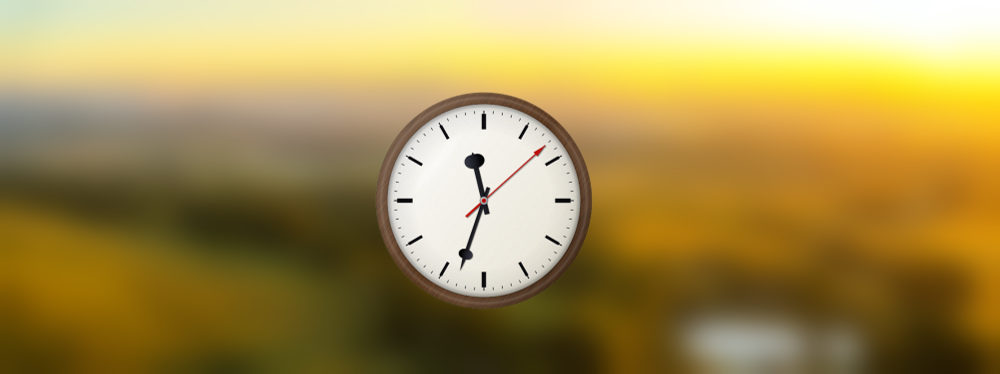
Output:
11:33:08
